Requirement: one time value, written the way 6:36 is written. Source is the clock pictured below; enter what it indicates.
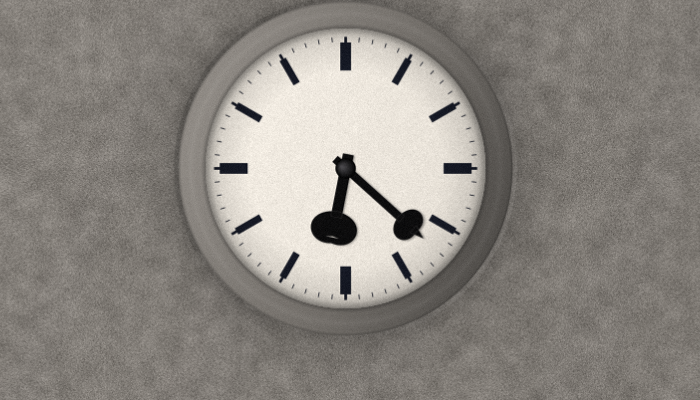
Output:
6:22
